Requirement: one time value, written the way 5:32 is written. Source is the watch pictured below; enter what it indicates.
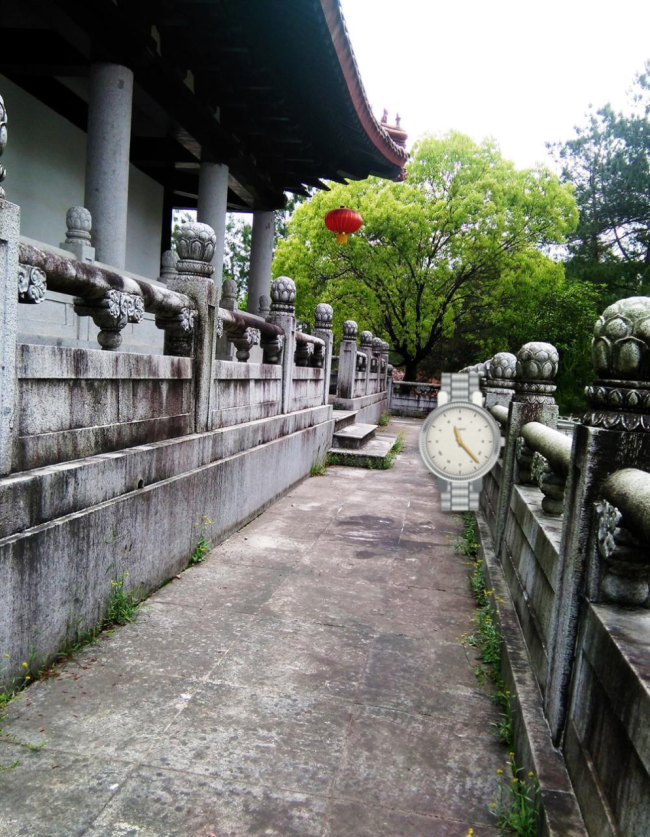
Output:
11:23
